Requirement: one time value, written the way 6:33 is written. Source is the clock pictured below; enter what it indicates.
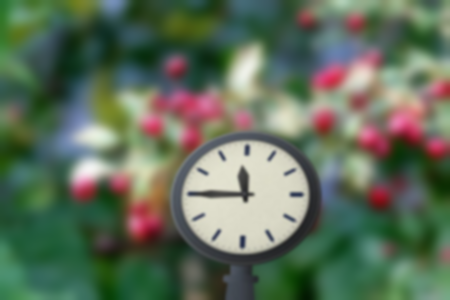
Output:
11:45
